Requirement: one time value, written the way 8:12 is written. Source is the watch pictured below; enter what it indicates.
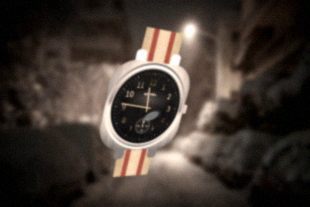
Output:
11:46
